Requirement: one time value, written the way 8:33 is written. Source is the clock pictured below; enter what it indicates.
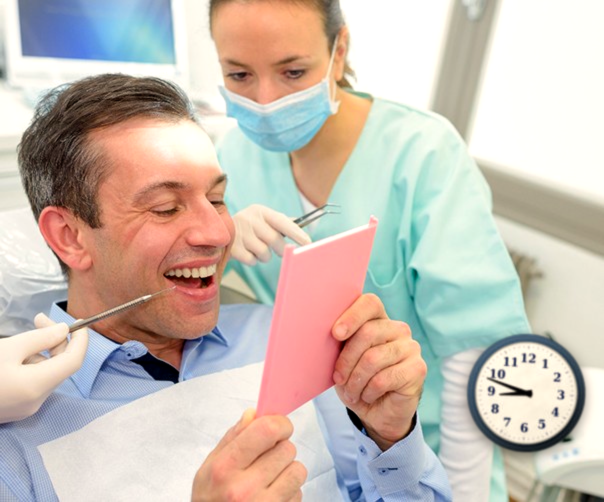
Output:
8:48
